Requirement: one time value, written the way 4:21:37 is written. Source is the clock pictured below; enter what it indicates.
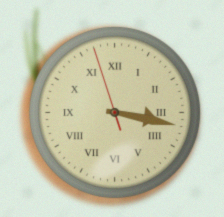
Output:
3:16:57
